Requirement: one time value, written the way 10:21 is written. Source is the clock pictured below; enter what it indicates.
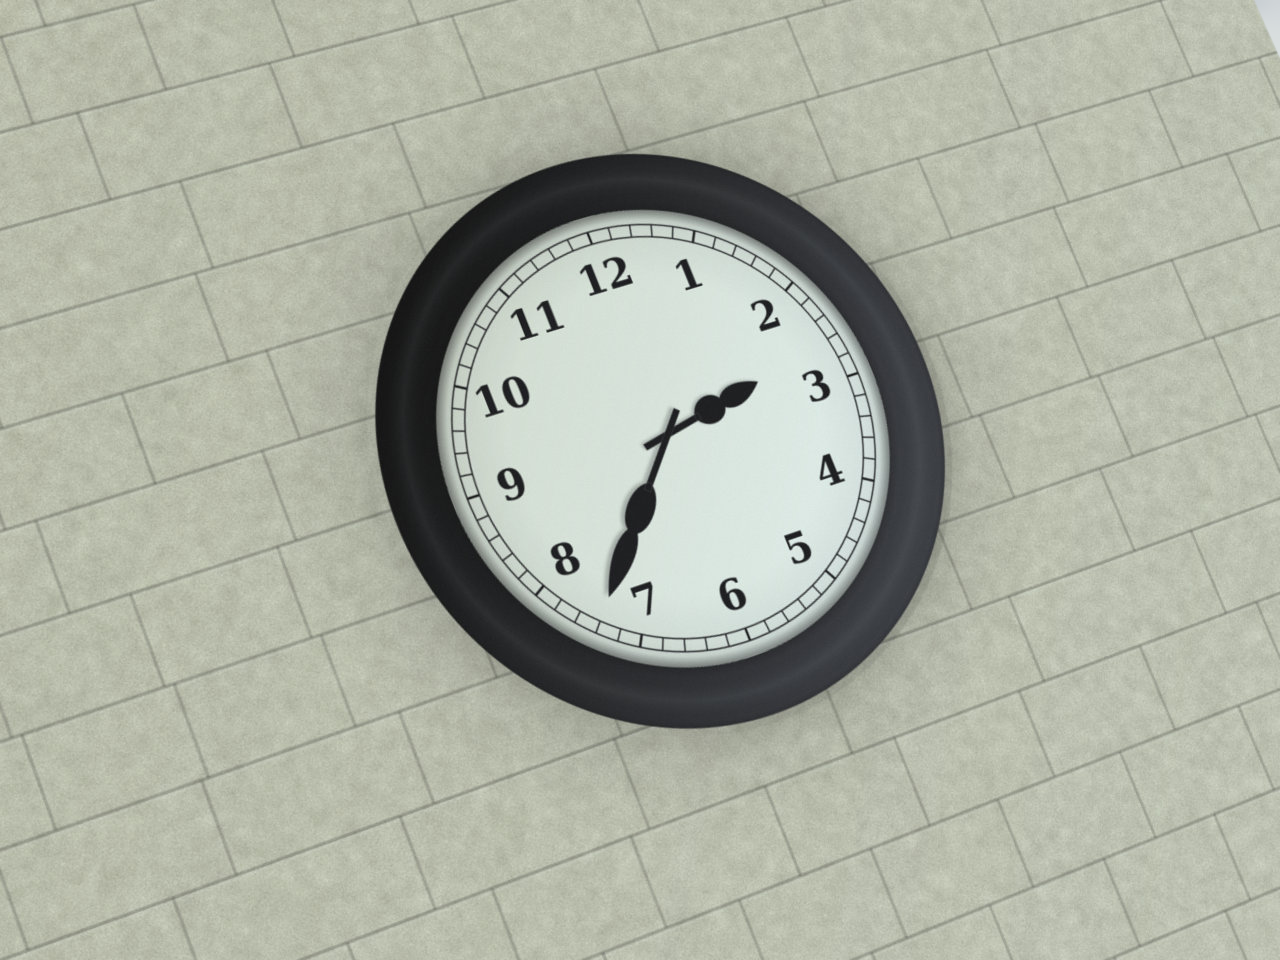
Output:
2:37
